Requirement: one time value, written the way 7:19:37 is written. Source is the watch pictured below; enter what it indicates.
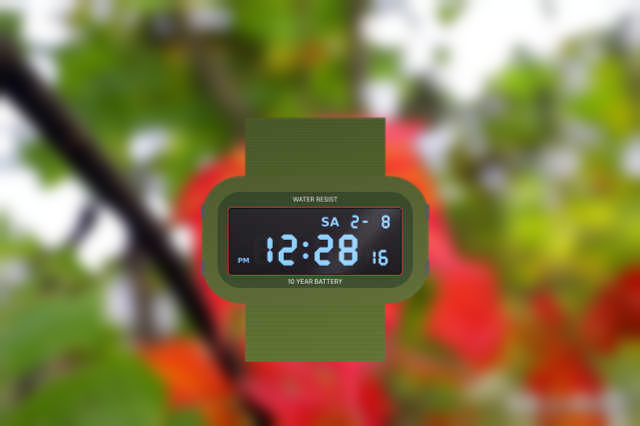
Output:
12:28:16
